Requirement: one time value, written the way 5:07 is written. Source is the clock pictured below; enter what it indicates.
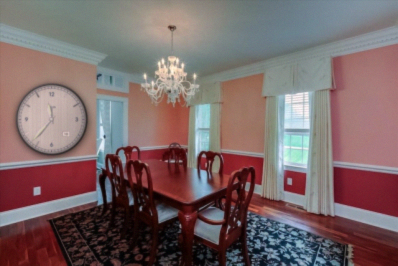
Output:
11:37
